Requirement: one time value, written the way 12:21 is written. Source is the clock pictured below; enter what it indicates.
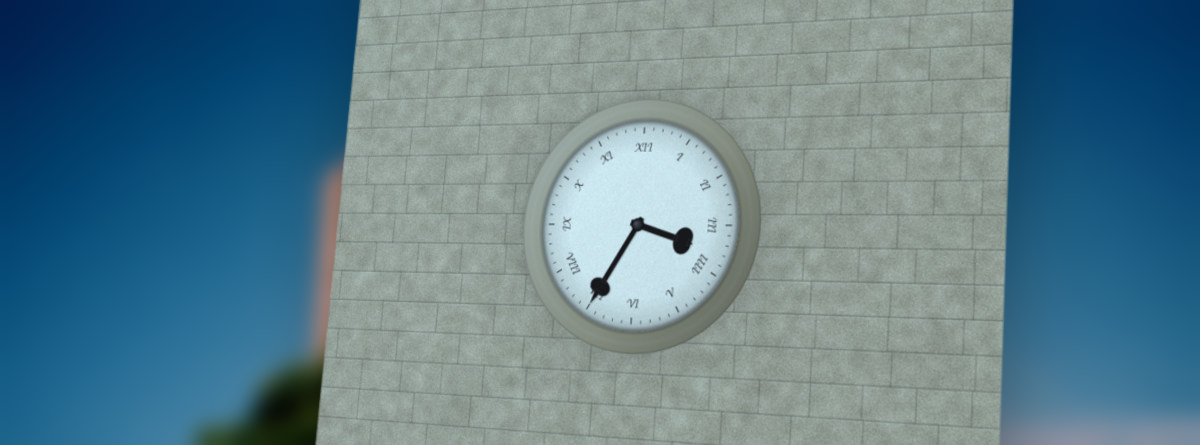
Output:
3:35
